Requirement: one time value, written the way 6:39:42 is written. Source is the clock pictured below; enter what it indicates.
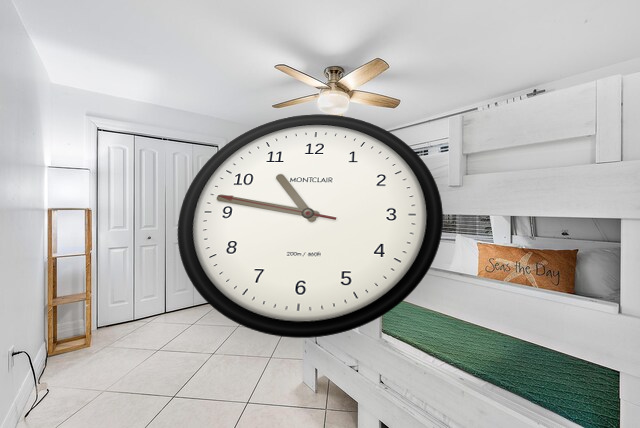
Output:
10:46:47
